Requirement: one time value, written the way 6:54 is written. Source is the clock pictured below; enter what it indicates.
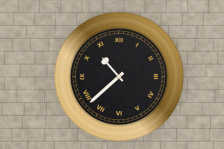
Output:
10:38
